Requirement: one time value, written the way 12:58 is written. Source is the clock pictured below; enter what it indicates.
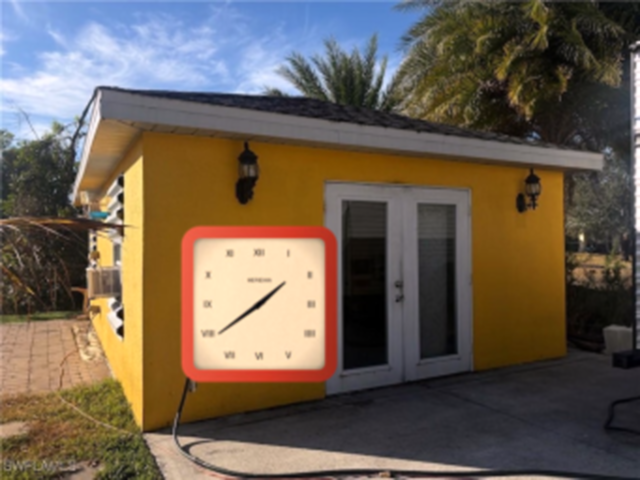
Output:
1:39
